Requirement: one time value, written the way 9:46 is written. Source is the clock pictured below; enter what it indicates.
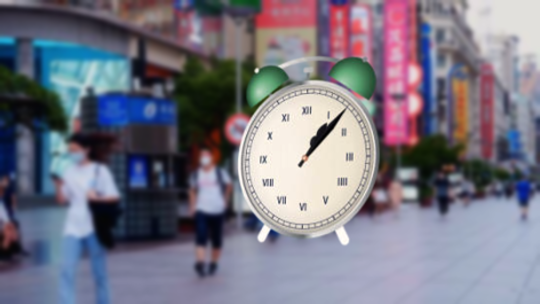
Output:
1:07
